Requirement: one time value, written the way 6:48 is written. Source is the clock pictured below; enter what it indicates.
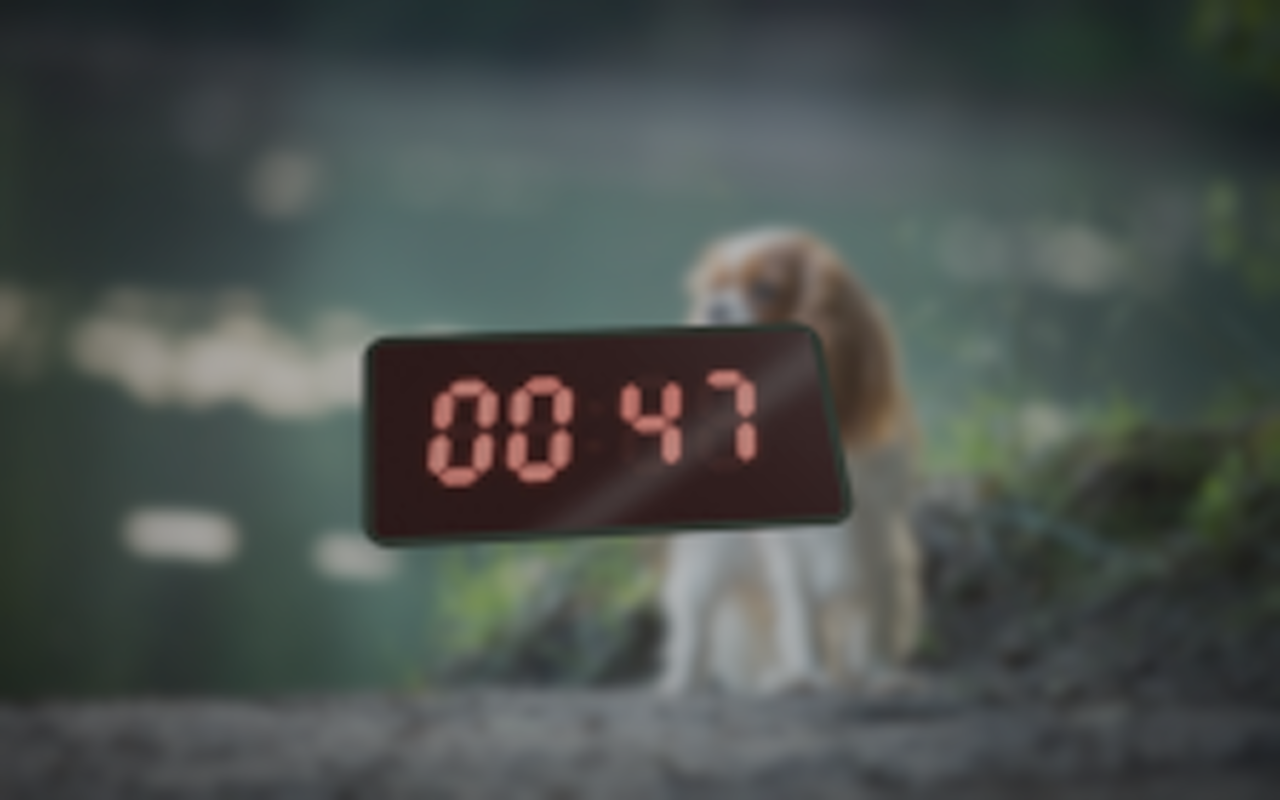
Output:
0:47
